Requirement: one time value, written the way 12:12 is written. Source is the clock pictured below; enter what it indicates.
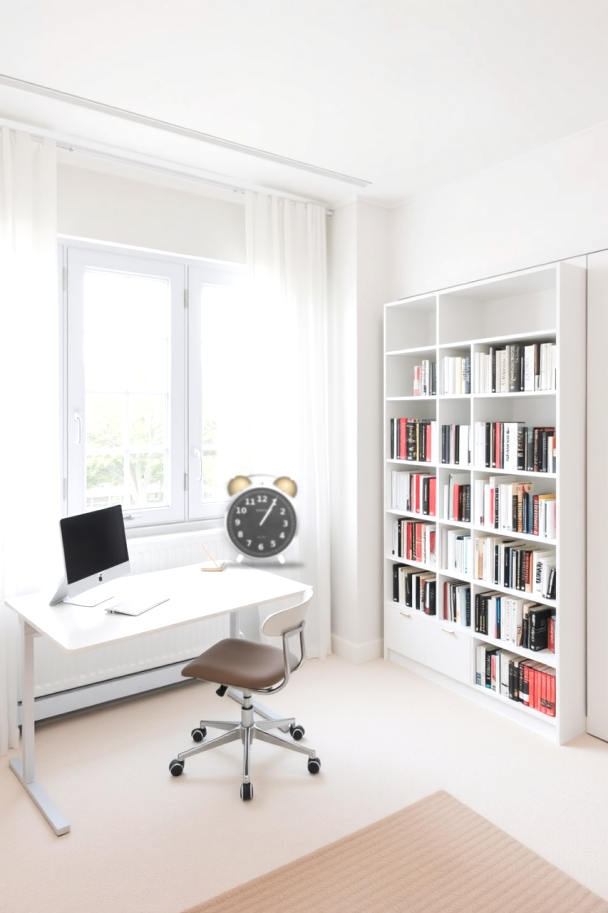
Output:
1:05
